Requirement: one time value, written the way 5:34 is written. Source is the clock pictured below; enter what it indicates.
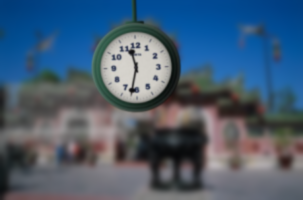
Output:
11:32
